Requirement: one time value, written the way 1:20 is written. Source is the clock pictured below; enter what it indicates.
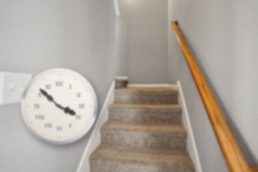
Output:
3:52
